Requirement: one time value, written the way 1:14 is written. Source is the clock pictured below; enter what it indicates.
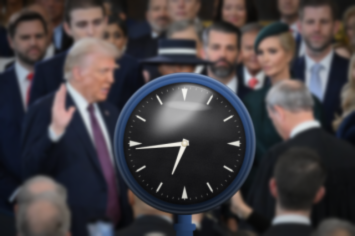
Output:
6:44
